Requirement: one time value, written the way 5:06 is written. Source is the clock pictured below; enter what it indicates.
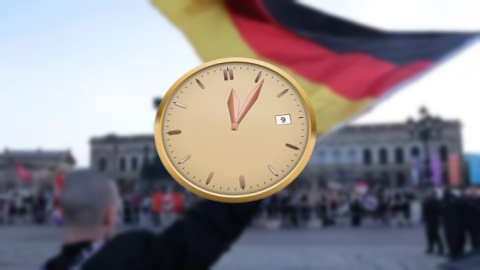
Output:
12:06
